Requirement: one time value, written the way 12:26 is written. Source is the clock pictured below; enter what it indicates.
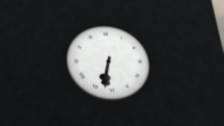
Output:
6:32
